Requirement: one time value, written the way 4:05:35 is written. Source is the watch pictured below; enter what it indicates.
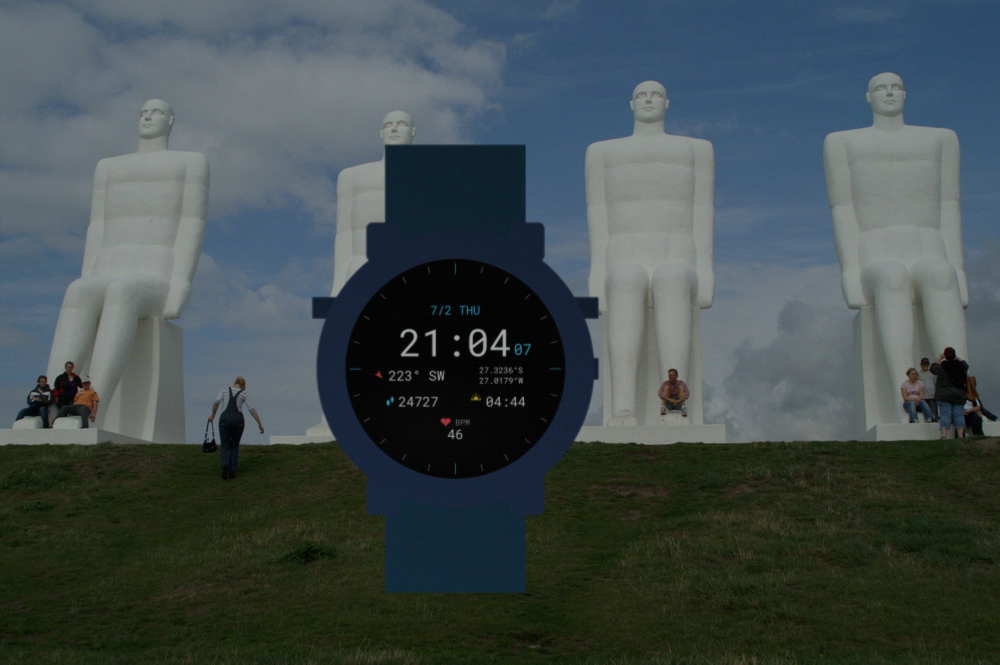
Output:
21:04:07
